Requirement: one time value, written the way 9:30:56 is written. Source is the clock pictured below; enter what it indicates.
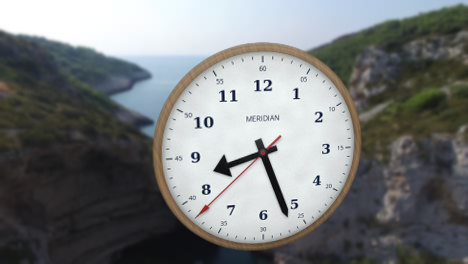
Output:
8:26:38
